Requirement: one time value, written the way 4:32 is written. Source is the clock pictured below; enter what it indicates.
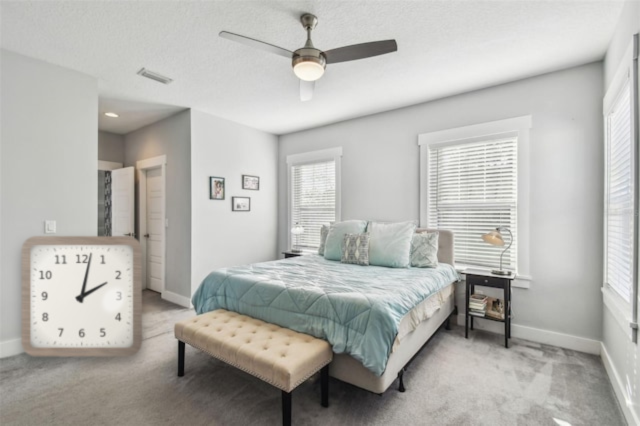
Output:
2:02
